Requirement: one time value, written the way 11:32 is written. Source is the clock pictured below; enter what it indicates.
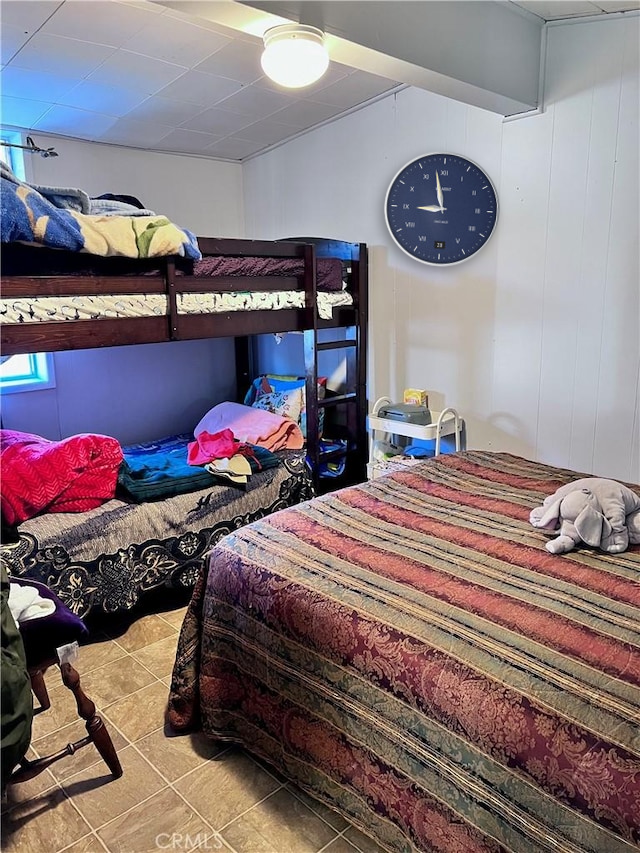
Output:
8:58
